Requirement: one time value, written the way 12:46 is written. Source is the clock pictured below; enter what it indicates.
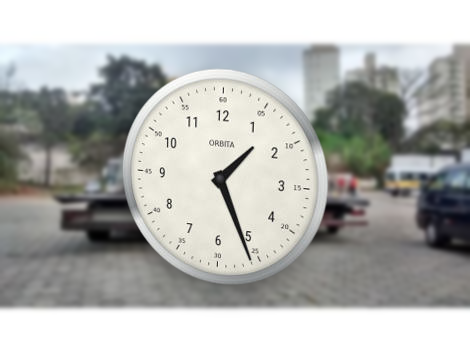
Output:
1:26
